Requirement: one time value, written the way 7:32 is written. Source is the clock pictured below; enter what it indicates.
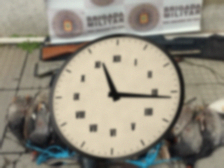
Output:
11:16
